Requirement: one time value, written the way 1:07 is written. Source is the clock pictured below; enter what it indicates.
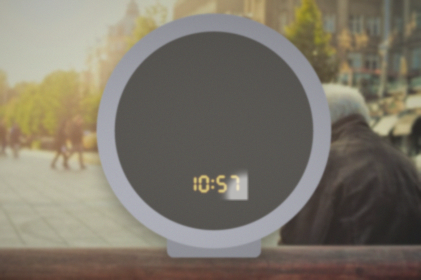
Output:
10:57
